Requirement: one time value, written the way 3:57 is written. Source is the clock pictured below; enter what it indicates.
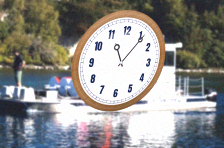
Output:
11:06
